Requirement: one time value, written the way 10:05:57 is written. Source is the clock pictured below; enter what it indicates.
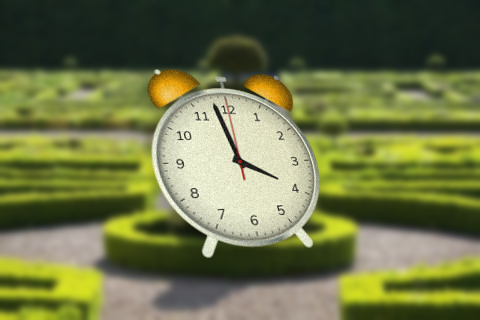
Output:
3:58:00
